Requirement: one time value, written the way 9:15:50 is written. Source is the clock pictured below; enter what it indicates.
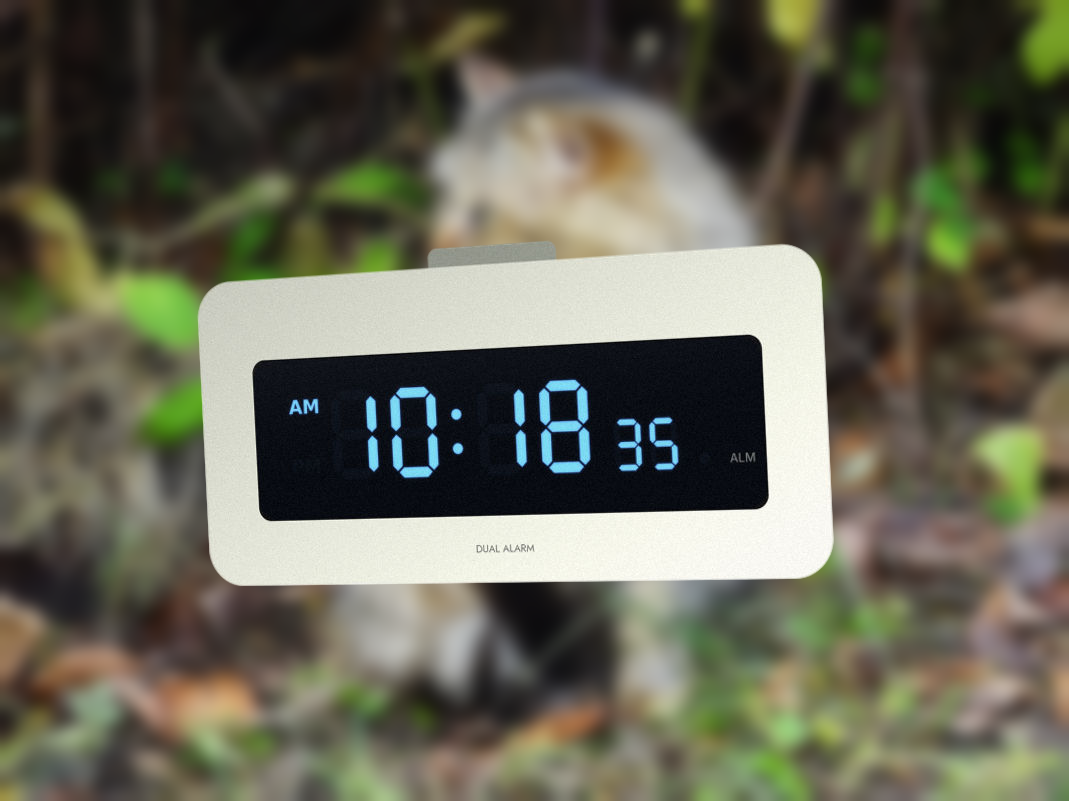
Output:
10:18:35
